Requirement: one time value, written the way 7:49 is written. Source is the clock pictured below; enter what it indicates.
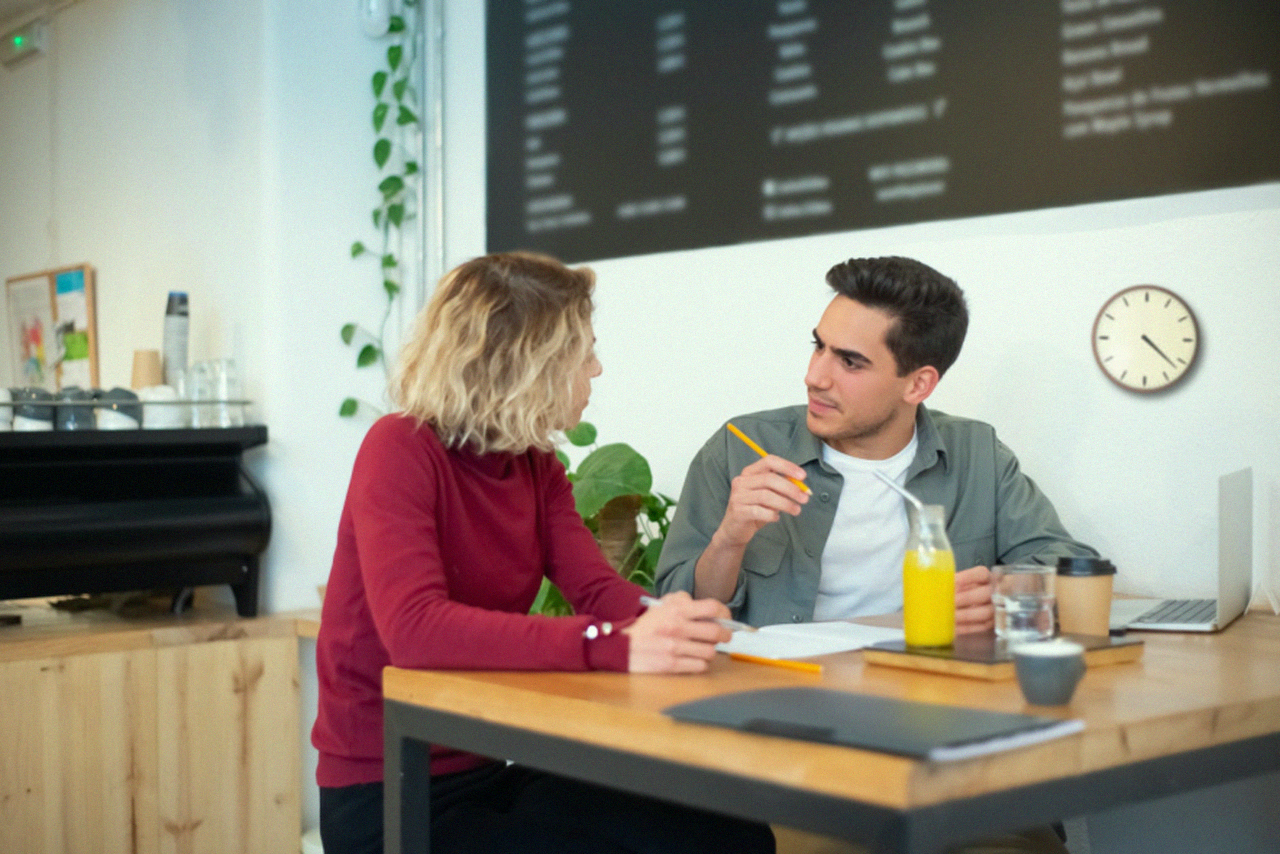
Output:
4:22
